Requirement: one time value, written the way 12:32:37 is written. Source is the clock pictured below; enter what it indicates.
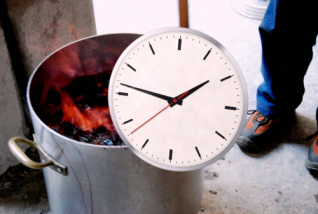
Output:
1:46:38
